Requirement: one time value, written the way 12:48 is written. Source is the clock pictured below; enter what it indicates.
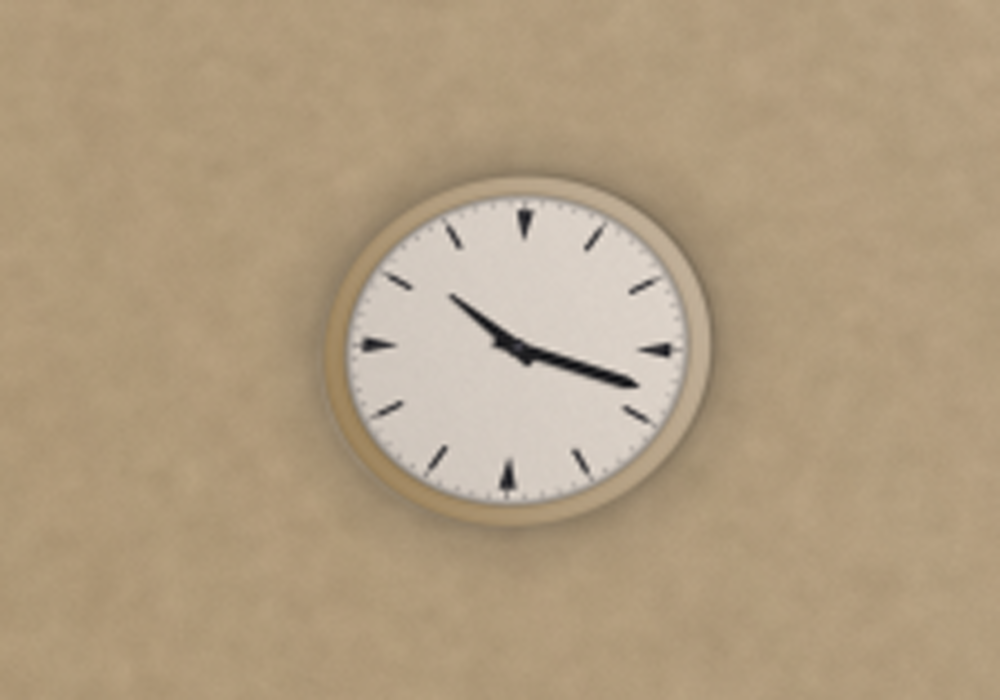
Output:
10:18
